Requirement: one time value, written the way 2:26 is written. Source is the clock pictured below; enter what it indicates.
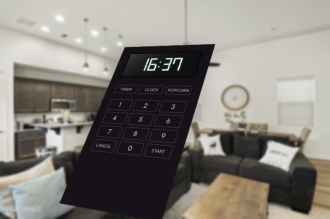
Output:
16:37
